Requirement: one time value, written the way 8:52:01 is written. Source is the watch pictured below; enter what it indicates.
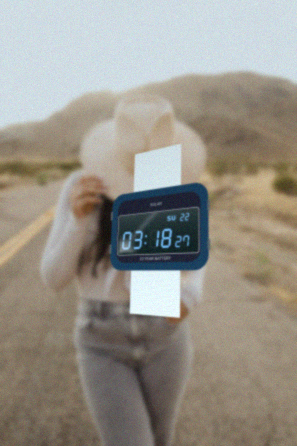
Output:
3:18:27
